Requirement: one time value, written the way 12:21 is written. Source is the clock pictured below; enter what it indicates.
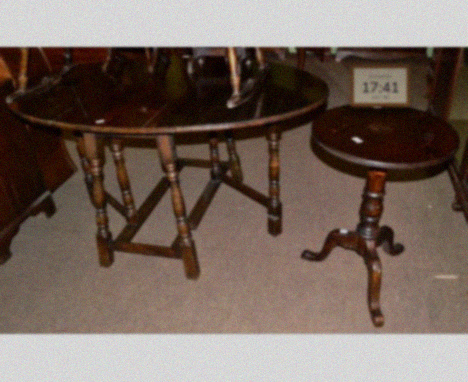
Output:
17:41
